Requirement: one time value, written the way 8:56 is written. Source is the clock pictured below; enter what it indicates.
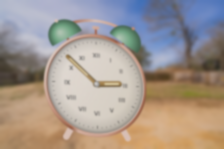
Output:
2:52
